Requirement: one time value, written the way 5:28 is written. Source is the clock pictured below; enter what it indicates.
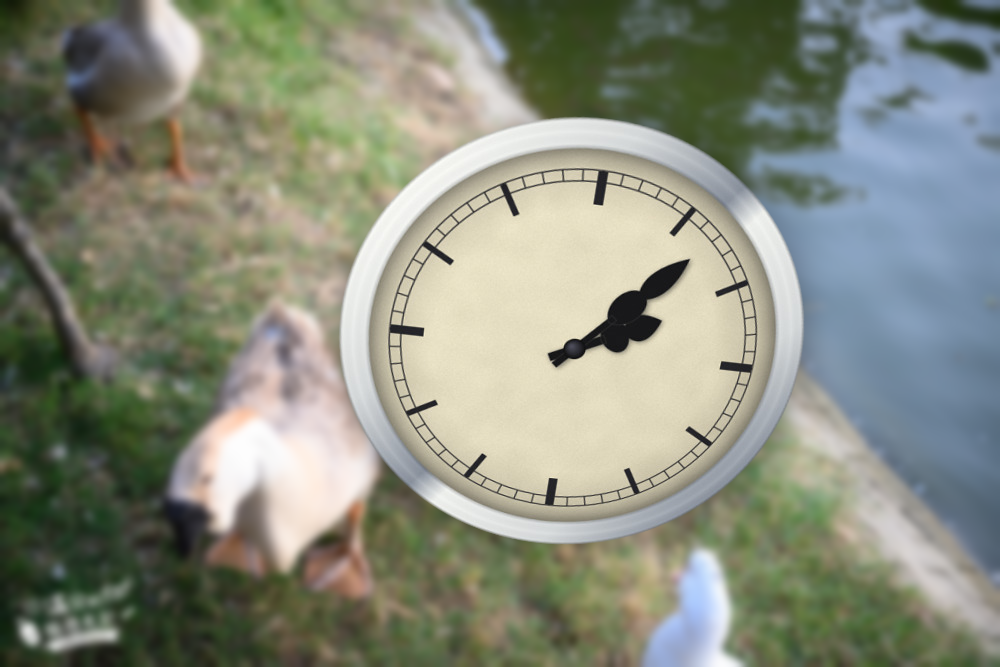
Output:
2:07
